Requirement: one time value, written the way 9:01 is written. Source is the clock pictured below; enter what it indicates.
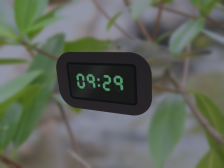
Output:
9:29
